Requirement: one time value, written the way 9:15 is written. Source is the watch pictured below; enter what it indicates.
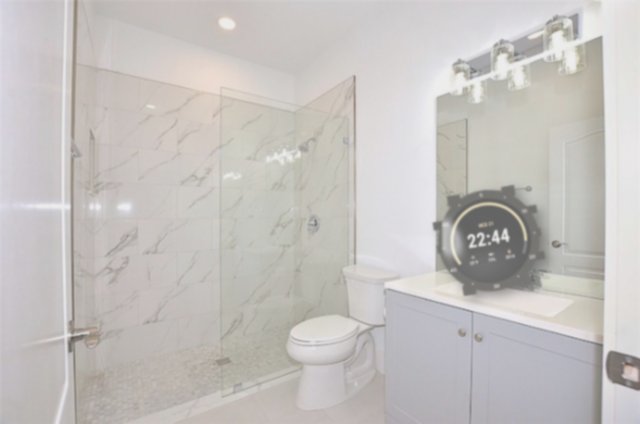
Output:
22:44
